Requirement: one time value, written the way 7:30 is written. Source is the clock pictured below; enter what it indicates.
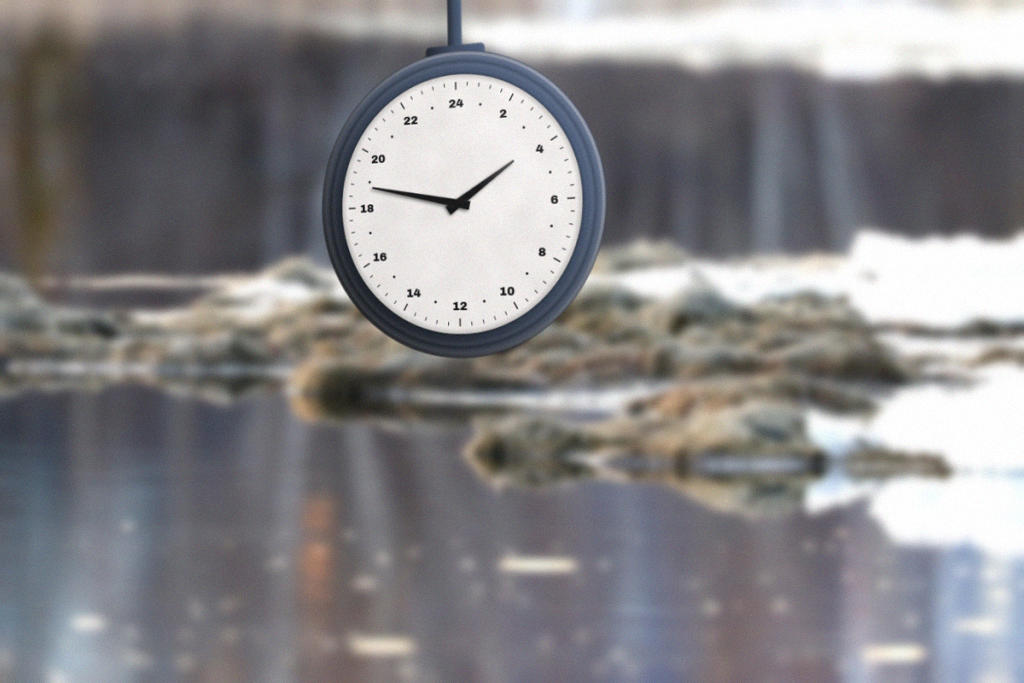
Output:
3:47
